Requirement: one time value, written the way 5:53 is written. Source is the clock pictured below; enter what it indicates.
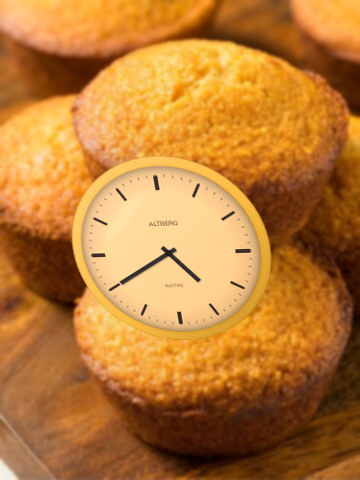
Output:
4:40
